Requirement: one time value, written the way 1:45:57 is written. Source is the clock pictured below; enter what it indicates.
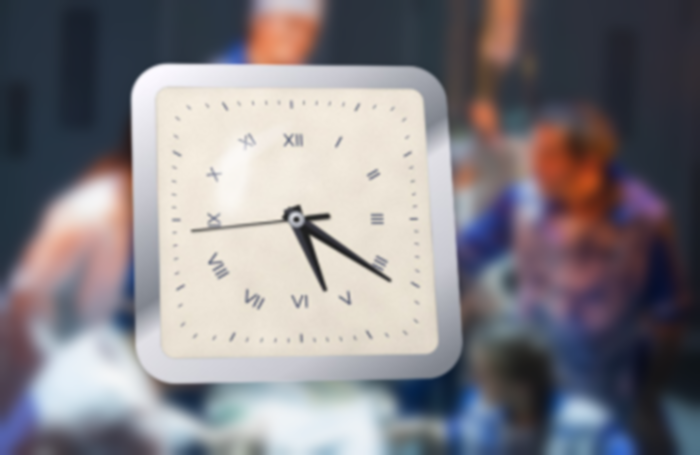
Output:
5:20:44
